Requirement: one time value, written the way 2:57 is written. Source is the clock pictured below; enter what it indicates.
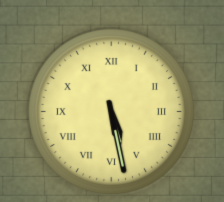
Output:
5:28
